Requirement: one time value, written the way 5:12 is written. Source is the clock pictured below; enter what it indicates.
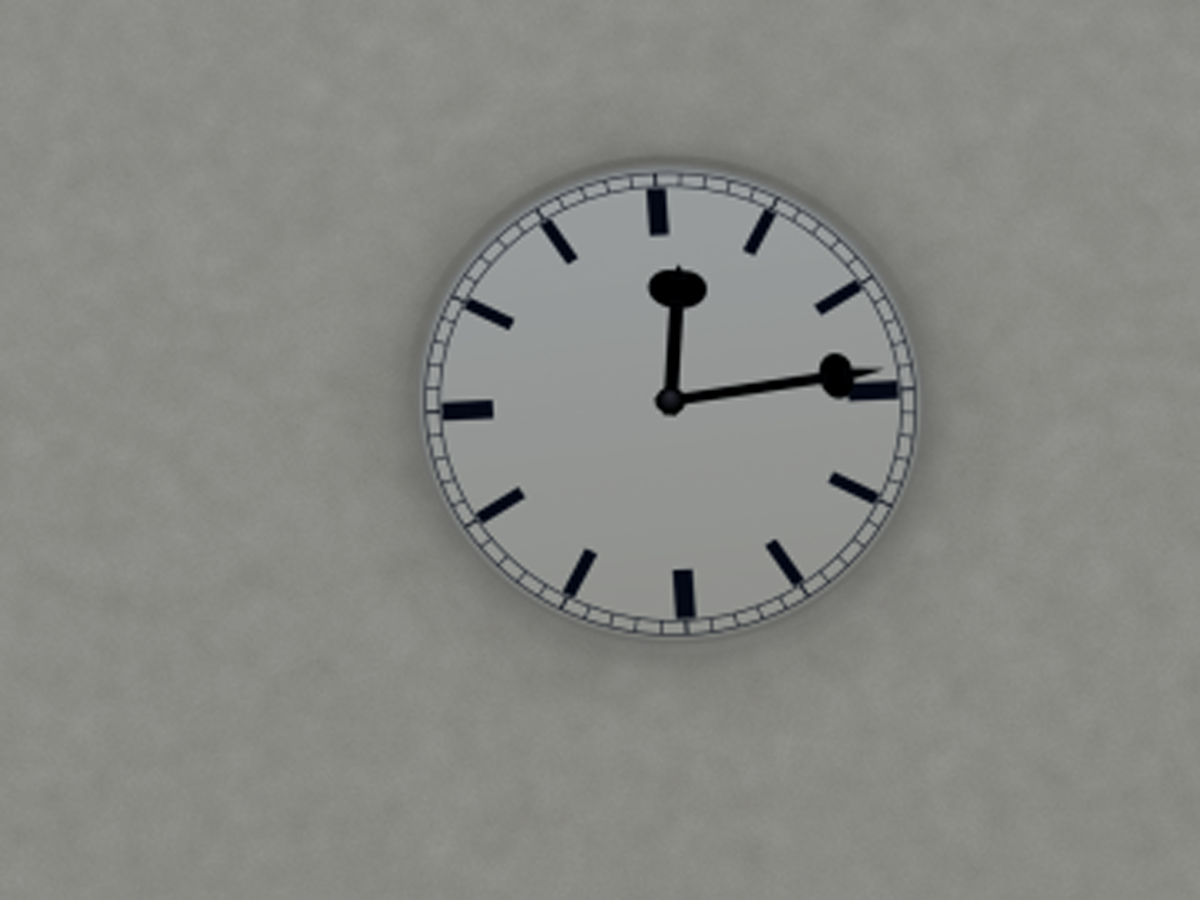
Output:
12:14
